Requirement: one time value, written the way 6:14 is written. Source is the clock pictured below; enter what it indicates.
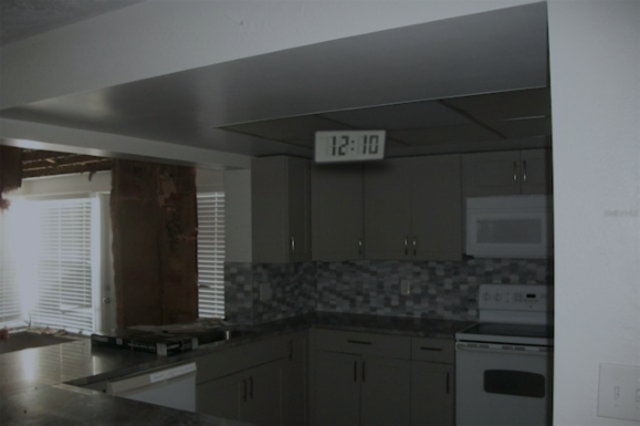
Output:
12:10
